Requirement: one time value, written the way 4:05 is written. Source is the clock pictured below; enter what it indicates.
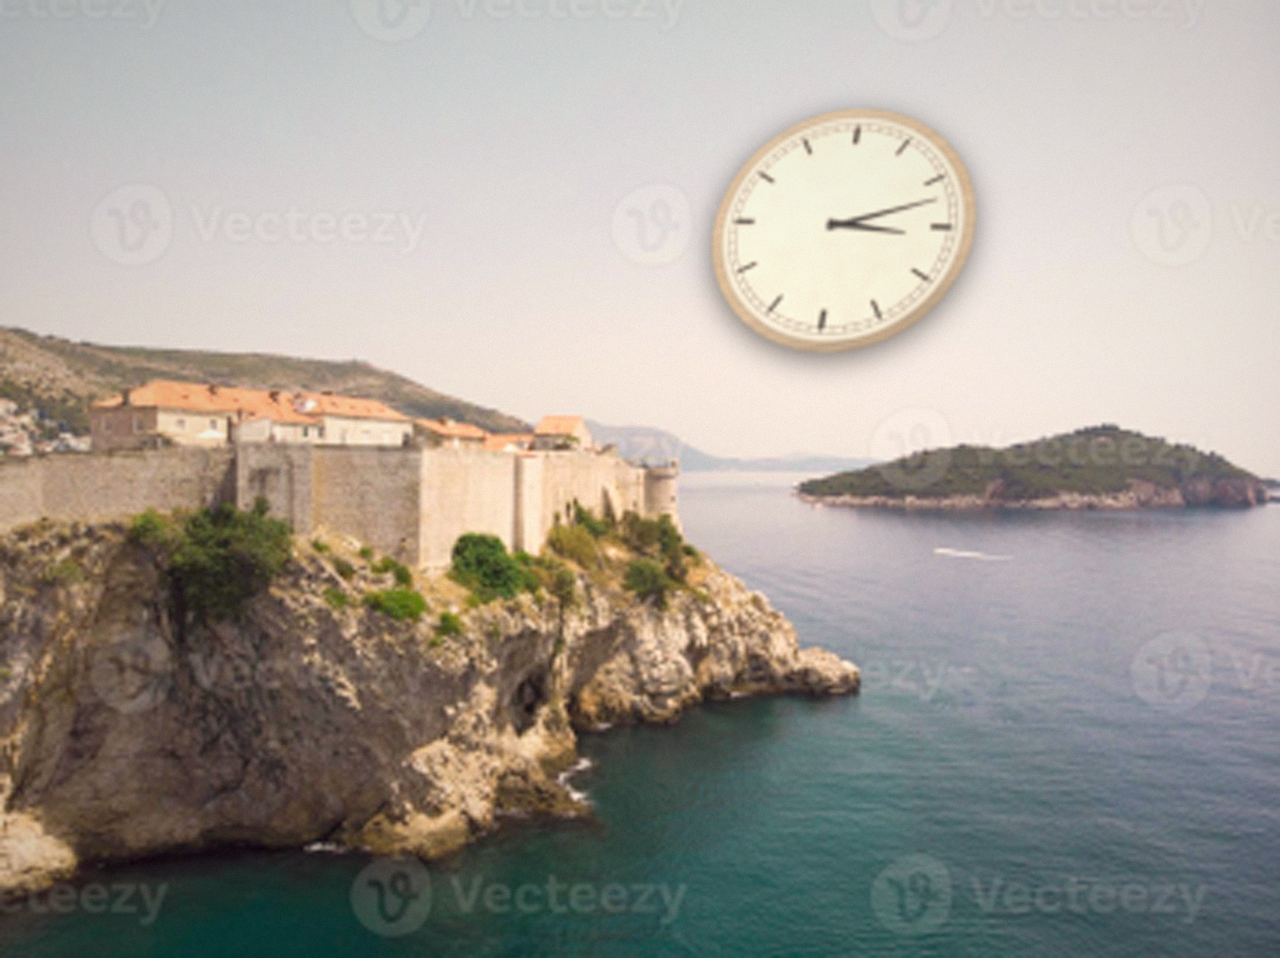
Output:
3:12
